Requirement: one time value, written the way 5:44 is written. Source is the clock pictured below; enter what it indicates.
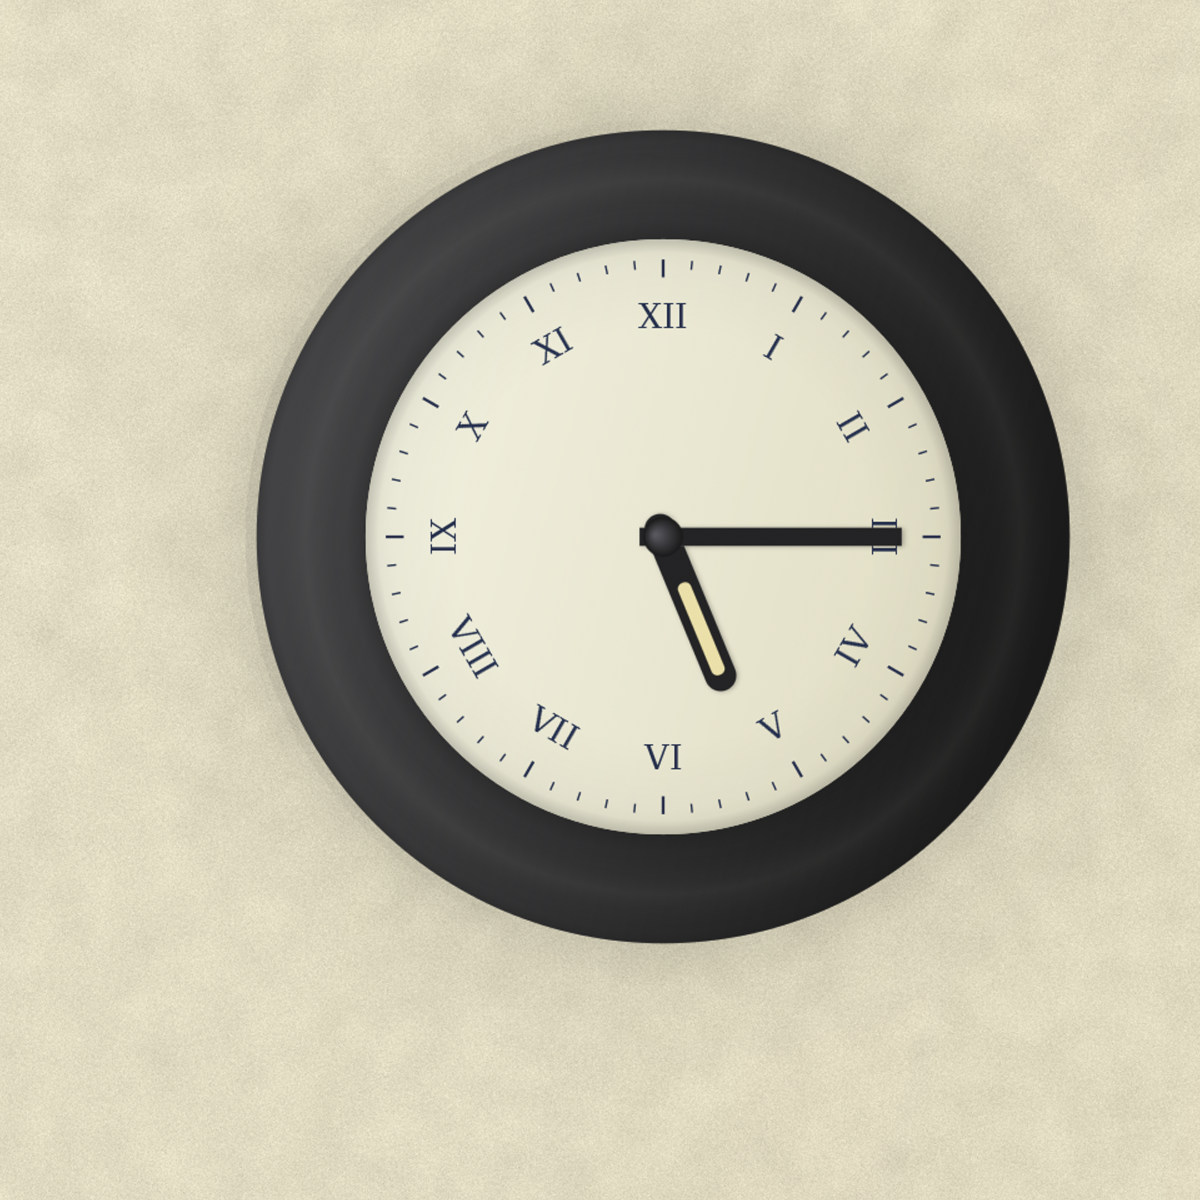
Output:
5:15
